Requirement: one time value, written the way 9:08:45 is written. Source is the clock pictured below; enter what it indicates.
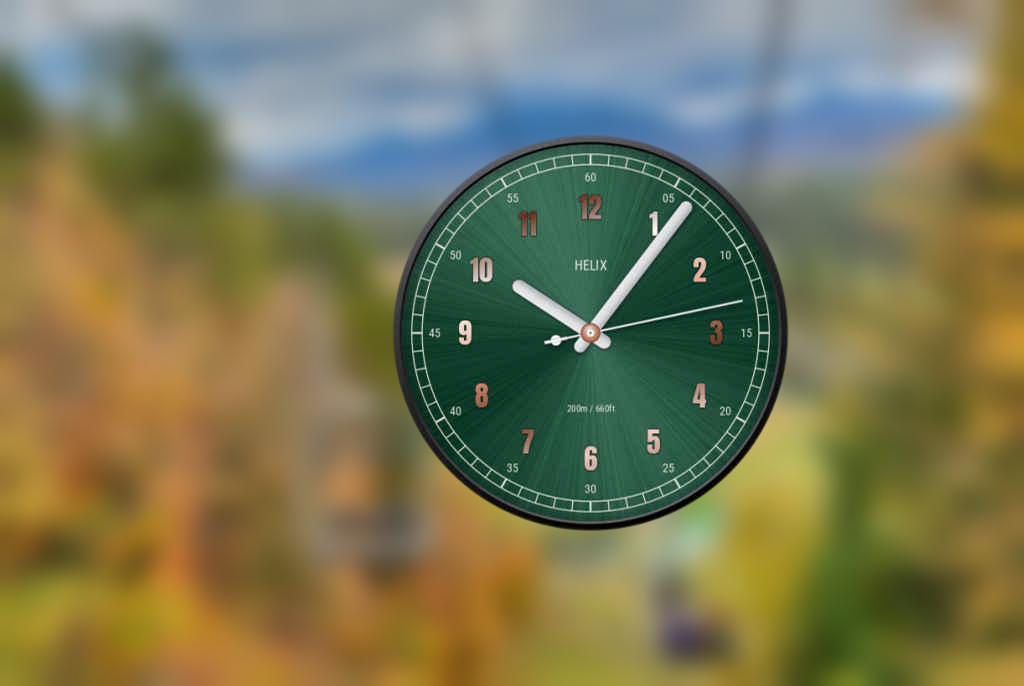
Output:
10:06:13
